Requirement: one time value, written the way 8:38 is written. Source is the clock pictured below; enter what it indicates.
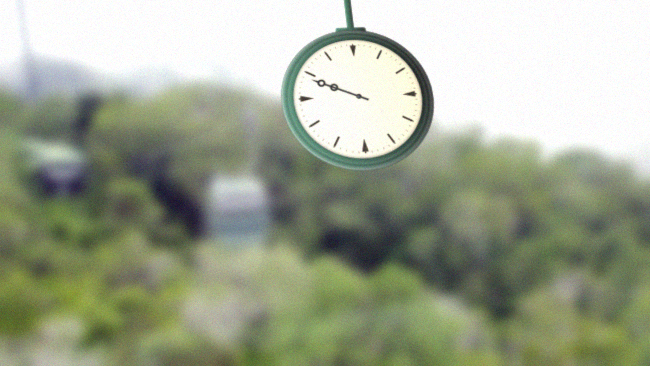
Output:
9:49
